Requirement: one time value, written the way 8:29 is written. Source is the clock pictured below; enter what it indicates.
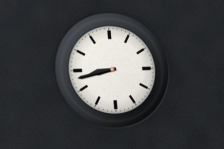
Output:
8:43
